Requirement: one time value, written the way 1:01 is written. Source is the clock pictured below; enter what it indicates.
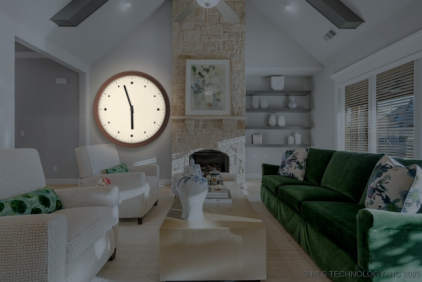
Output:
5:57
